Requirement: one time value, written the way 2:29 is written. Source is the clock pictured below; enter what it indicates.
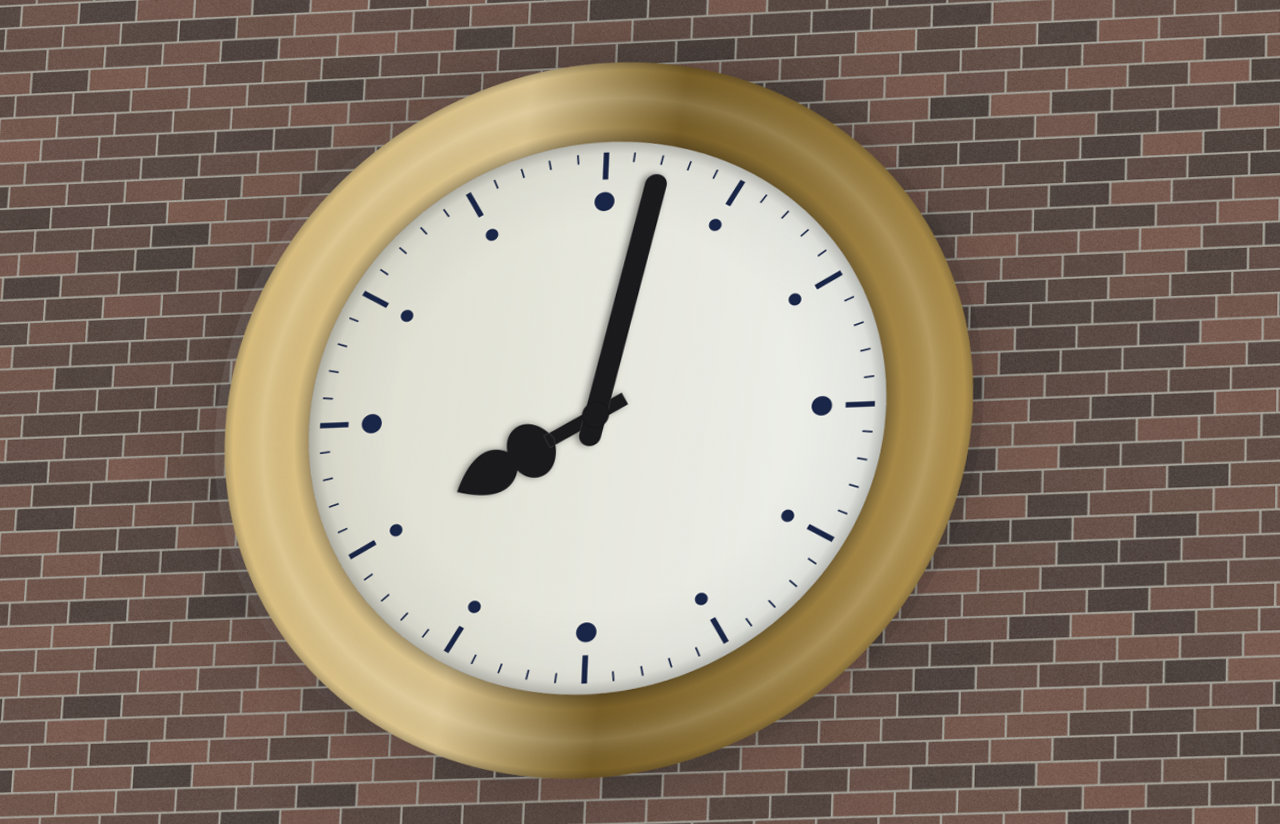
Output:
8:02
